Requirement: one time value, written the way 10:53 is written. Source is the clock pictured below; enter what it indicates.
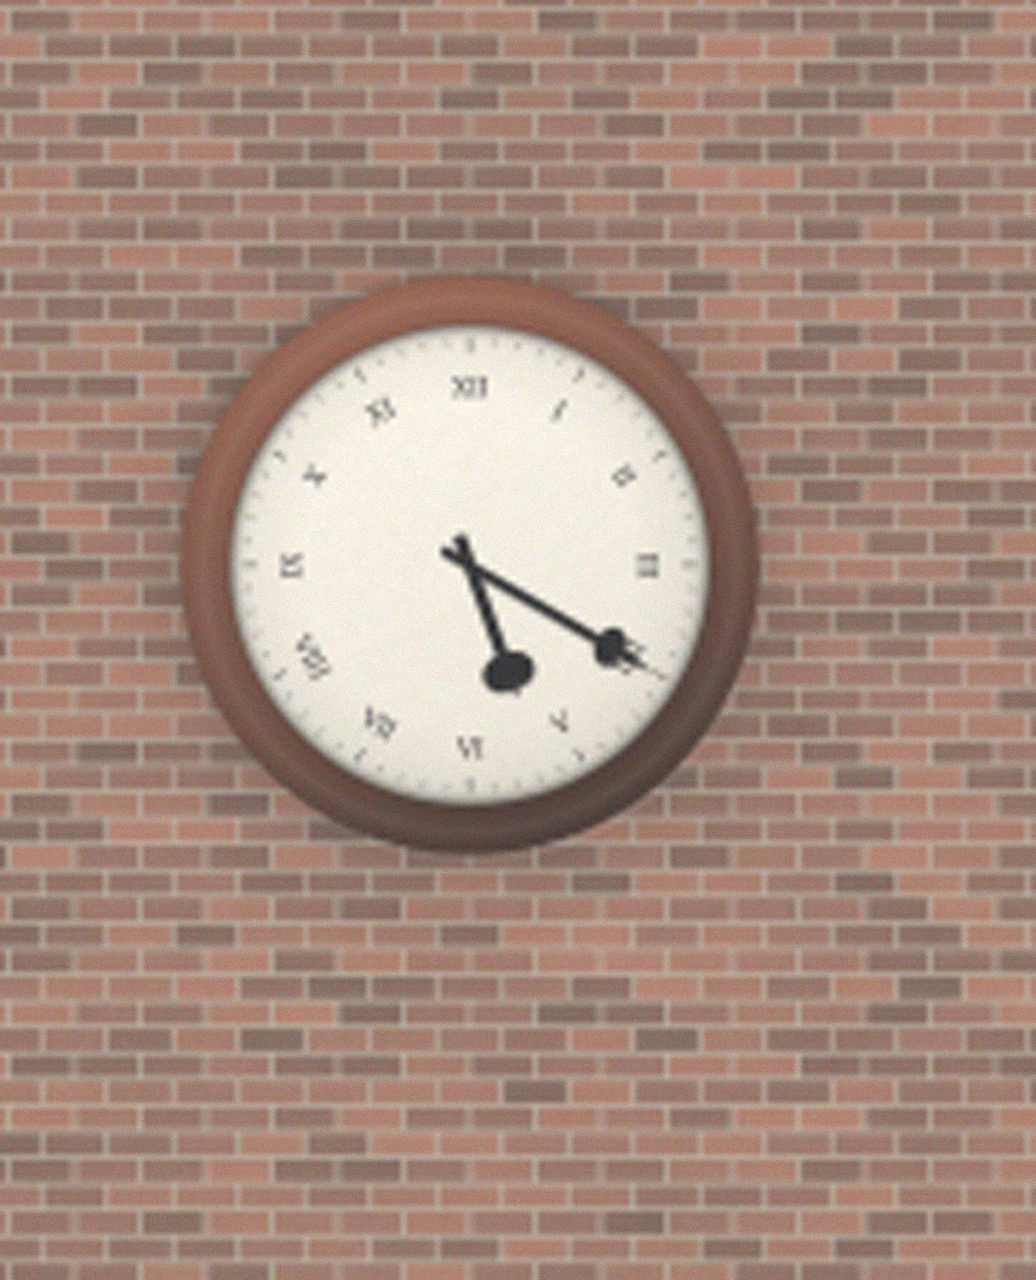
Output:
5:20
